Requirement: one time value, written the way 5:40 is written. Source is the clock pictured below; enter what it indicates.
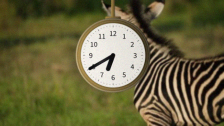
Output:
6:40
